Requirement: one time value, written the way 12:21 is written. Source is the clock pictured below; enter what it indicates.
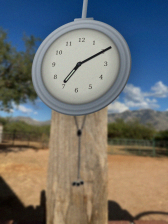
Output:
7:10
